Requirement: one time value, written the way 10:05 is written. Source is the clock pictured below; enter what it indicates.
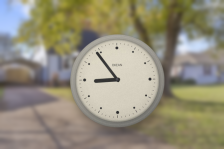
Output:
8:54
